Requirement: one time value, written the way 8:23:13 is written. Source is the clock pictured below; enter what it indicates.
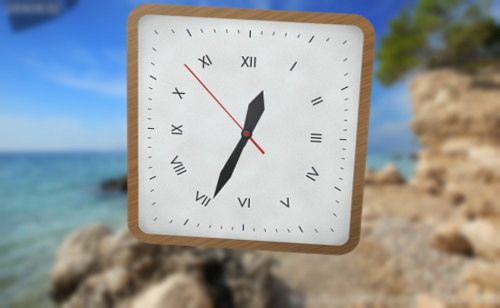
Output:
12:33:53
